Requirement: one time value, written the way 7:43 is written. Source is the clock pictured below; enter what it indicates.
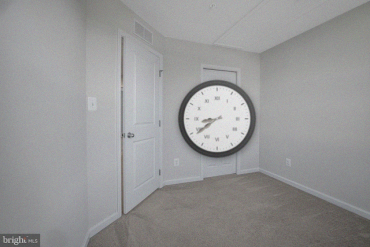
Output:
8:39
